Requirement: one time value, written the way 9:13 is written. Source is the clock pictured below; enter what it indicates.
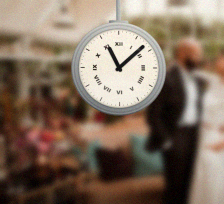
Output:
11:08
